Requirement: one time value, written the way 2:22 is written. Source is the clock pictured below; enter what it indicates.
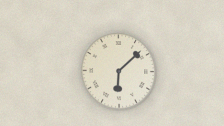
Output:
6:08
